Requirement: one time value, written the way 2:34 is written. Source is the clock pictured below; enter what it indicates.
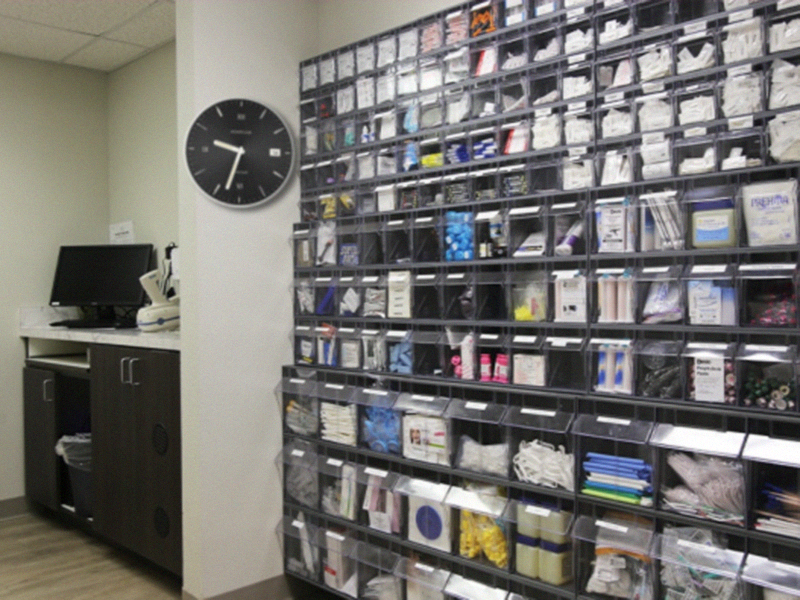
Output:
9:33
